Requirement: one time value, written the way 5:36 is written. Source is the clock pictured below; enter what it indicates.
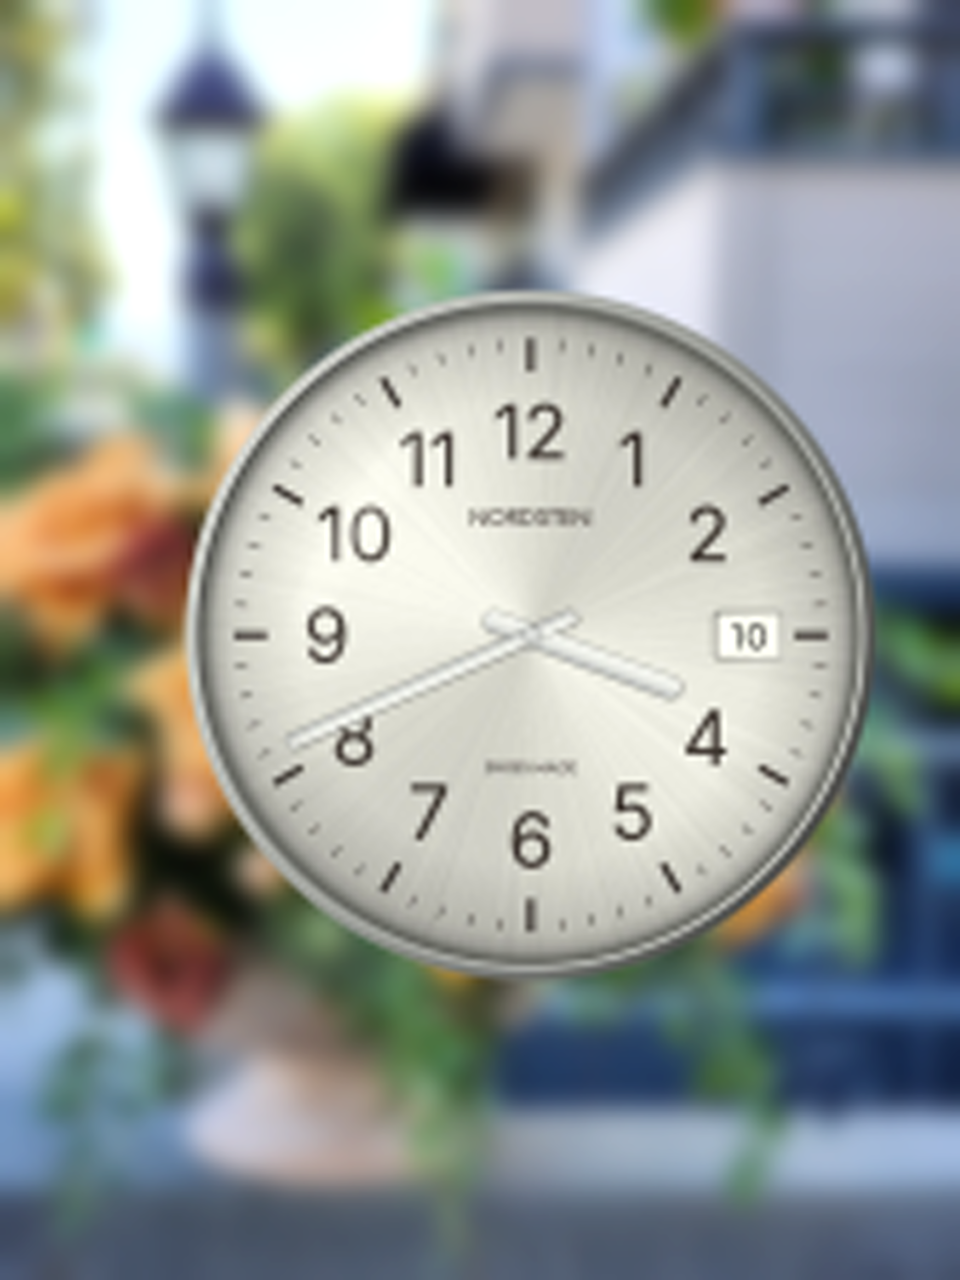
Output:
3:41
